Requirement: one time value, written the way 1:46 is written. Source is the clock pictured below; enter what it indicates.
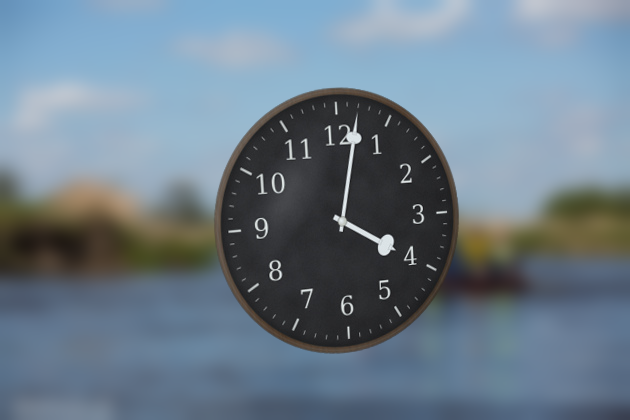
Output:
4:02
